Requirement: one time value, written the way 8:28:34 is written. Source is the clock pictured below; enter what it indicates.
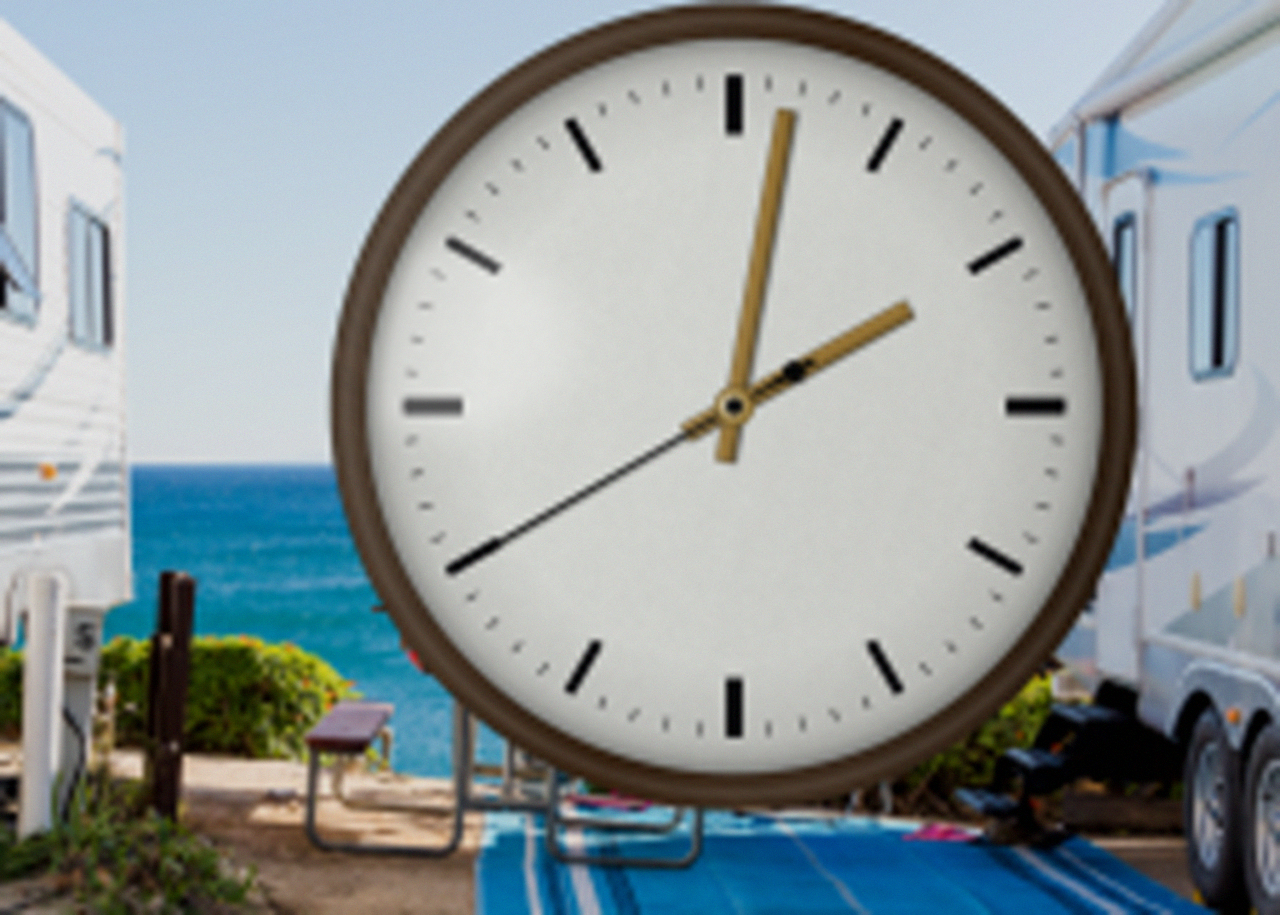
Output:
2:01:40
